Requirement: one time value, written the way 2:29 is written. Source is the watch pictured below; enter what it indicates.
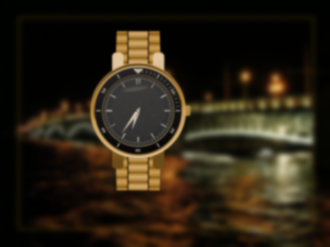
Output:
6:36
